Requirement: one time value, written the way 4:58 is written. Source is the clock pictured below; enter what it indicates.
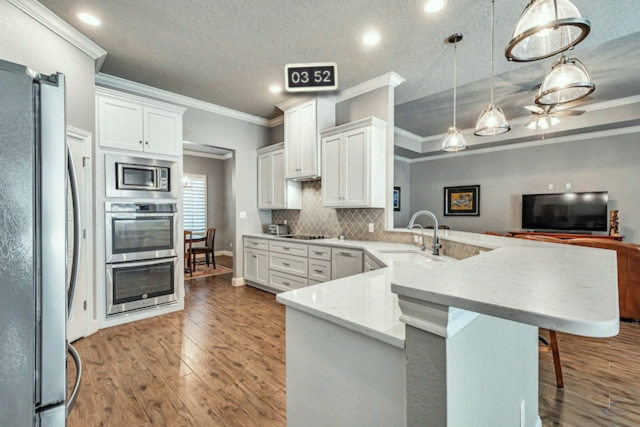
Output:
3:52
